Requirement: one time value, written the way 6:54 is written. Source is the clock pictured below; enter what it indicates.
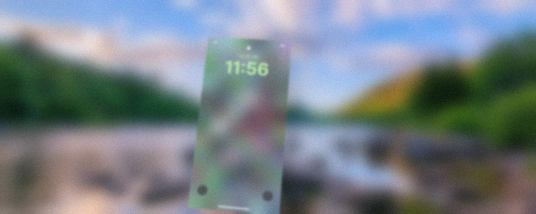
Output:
11:56
